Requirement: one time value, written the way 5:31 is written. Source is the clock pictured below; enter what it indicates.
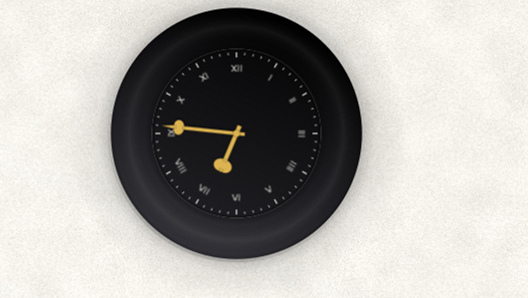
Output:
6:46
